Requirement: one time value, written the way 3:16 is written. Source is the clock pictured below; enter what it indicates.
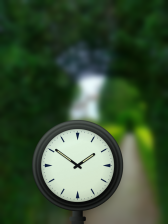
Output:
1:51
